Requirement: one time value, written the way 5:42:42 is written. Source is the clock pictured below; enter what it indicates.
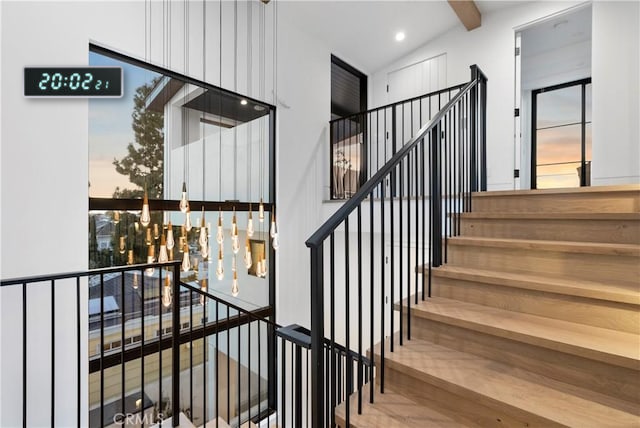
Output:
20:02:21
